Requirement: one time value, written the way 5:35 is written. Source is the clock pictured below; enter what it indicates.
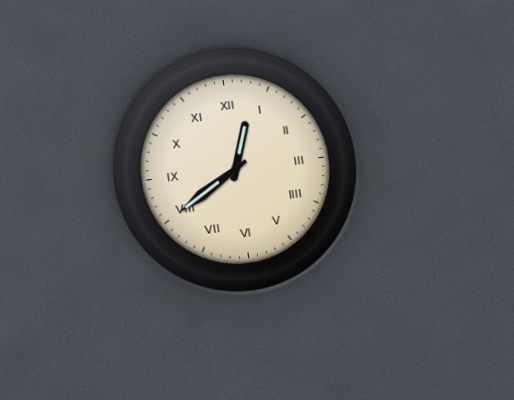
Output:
12:40
